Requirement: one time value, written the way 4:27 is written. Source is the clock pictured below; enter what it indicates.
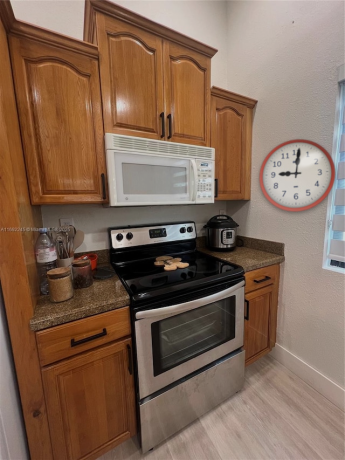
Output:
9:01
